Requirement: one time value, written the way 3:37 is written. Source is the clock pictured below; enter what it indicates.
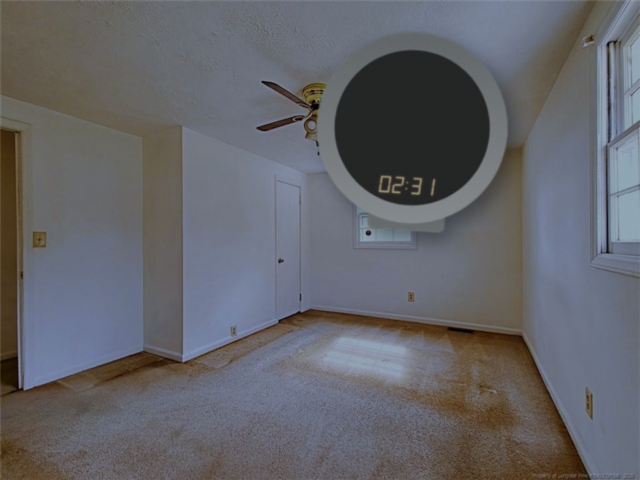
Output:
2:31
